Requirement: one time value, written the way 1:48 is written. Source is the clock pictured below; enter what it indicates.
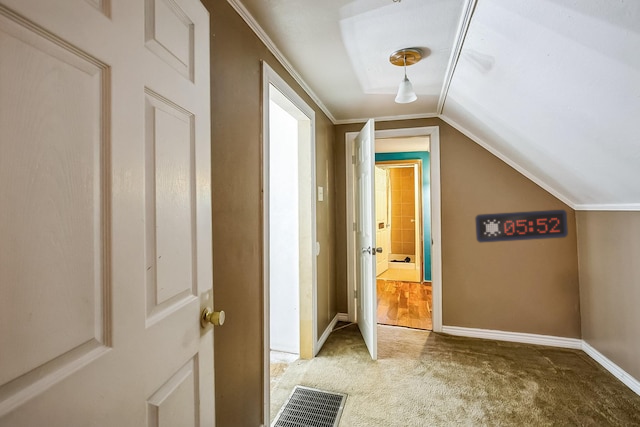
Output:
5:52
